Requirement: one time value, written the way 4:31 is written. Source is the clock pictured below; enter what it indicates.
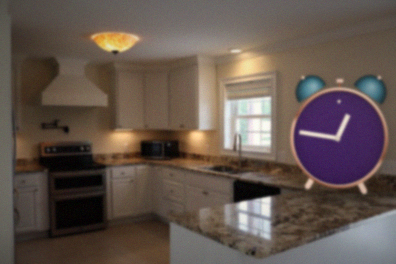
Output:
12:46
